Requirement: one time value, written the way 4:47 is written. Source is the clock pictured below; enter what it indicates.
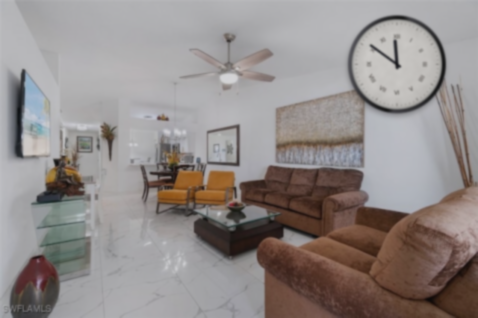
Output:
11:51
